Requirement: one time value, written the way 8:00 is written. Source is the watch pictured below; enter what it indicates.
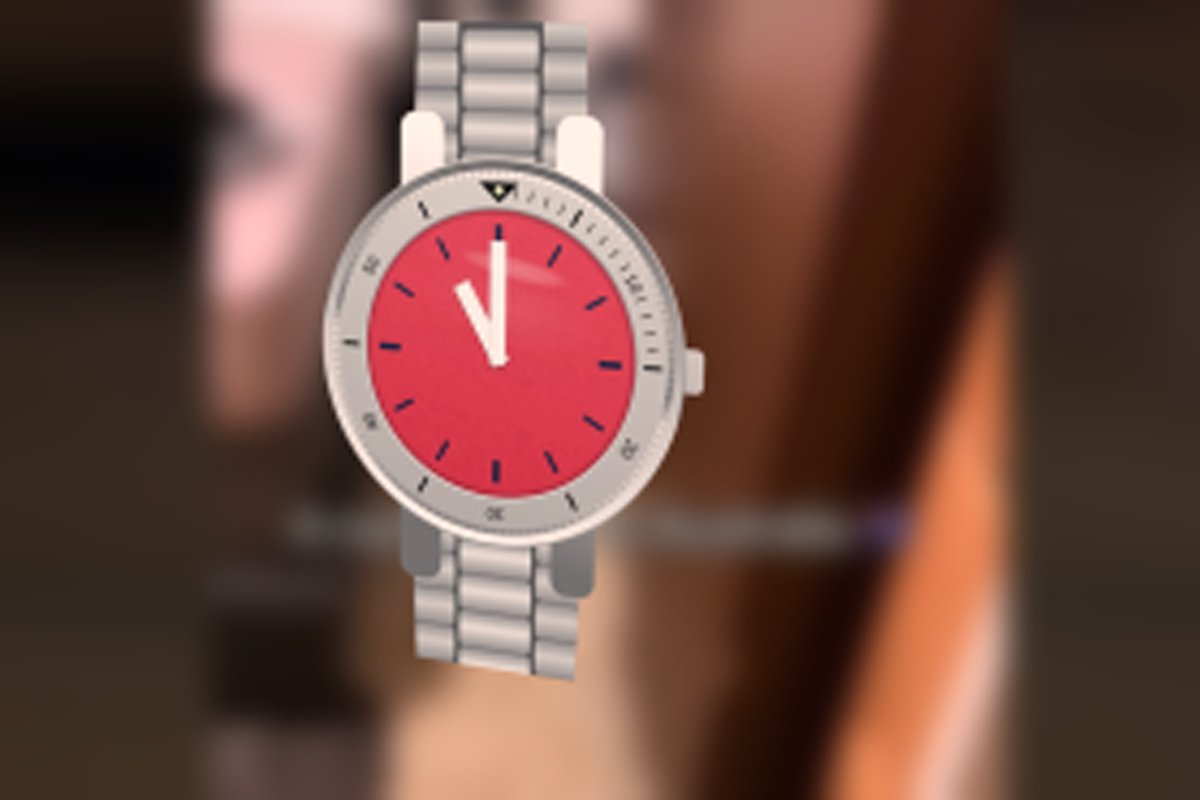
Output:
11:00
